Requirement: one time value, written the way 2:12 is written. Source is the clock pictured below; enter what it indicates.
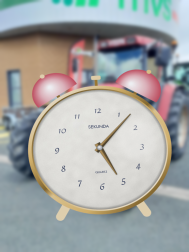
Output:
5:07
